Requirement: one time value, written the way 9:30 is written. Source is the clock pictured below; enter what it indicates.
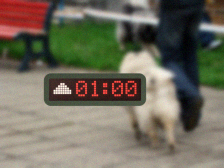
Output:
1:00
